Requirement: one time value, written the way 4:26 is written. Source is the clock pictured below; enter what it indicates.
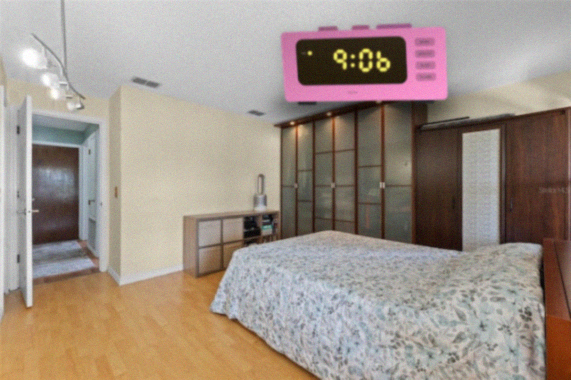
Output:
9:06
